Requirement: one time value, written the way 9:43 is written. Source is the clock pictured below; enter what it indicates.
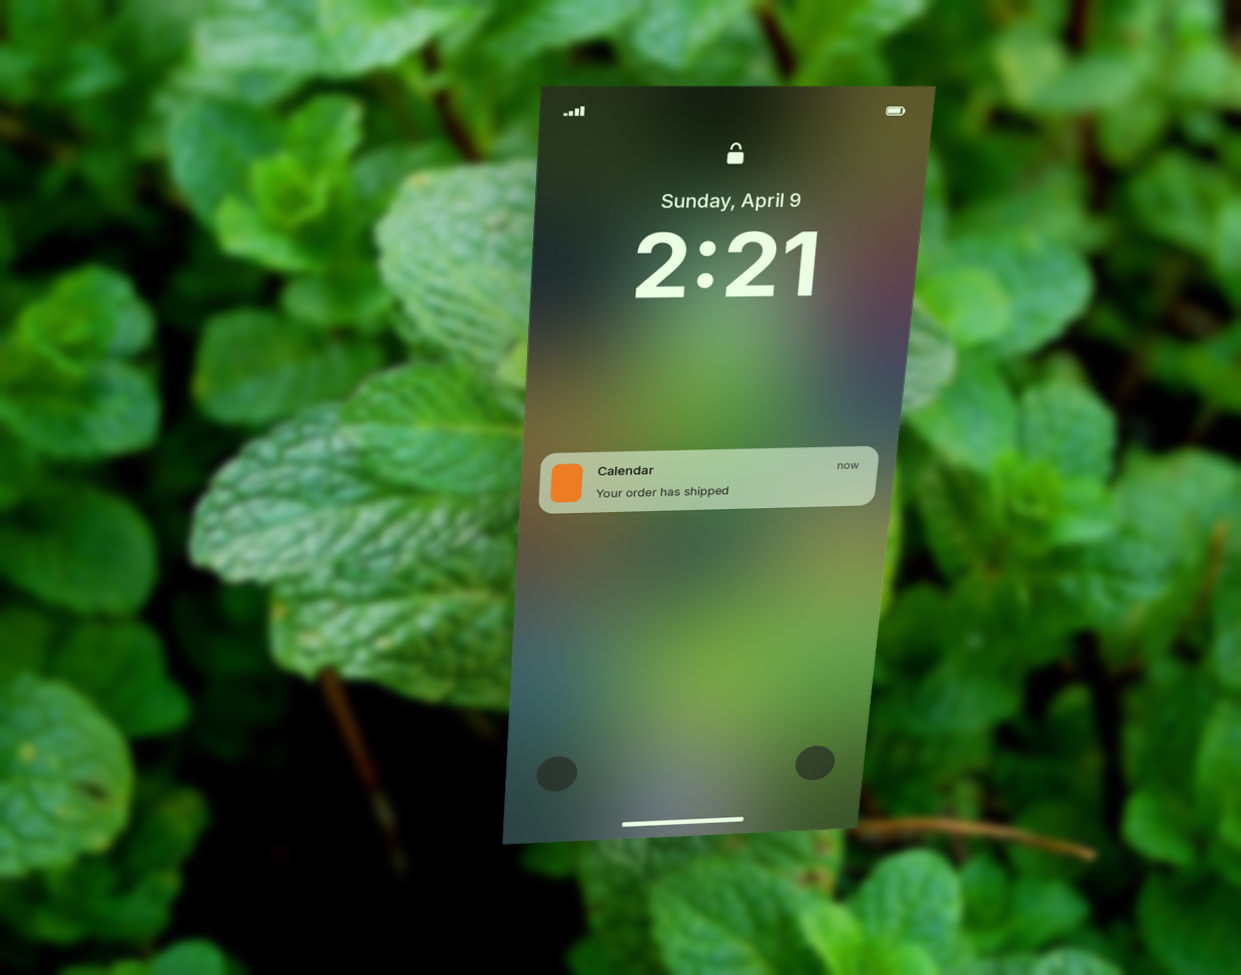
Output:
2:21
